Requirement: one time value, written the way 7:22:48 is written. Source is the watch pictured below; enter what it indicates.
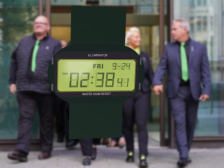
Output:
2:38:41
